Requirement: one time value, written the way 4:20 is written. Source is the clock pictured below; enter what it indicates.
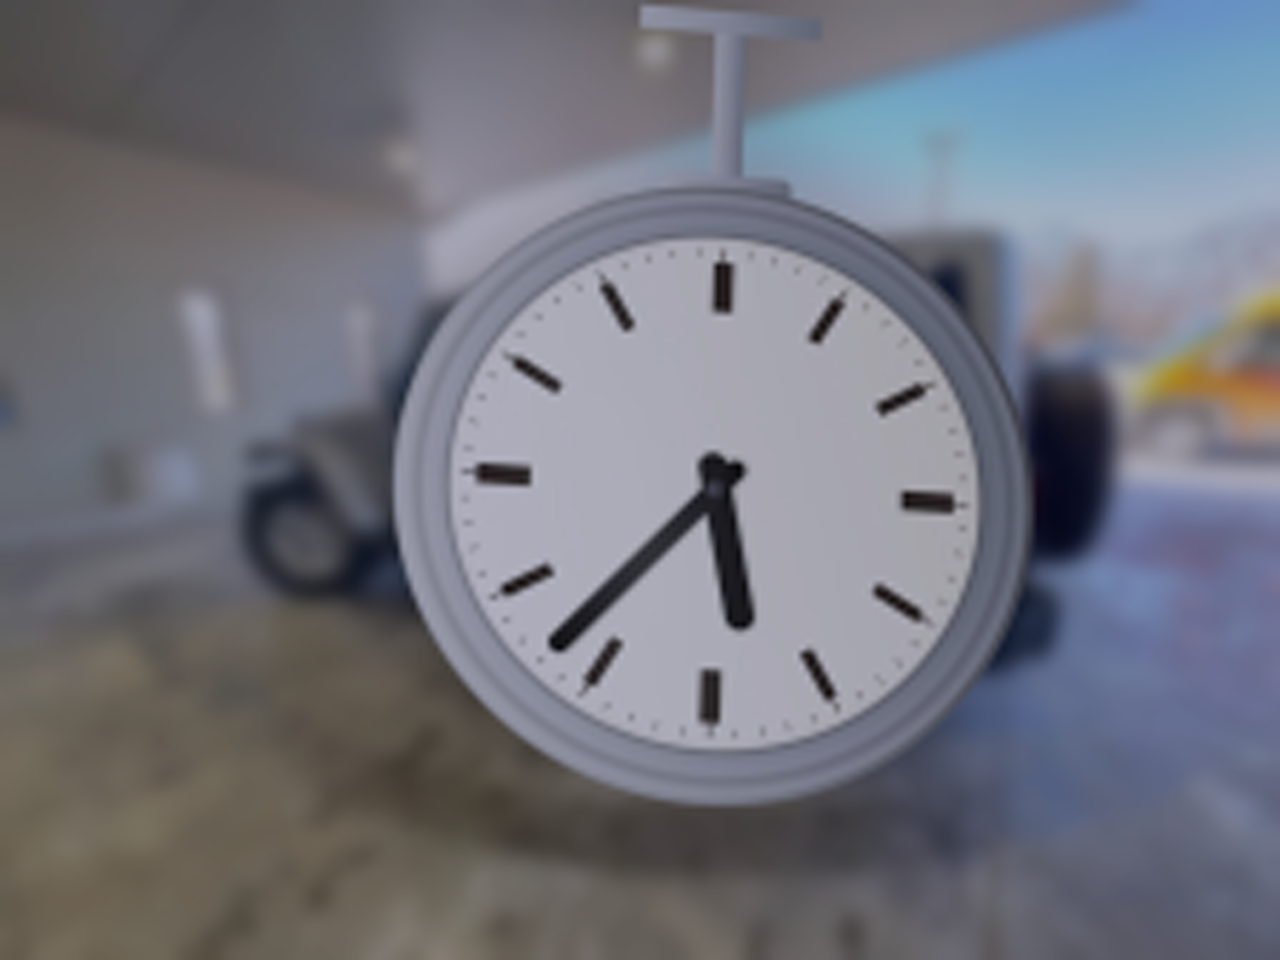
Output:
5:37
